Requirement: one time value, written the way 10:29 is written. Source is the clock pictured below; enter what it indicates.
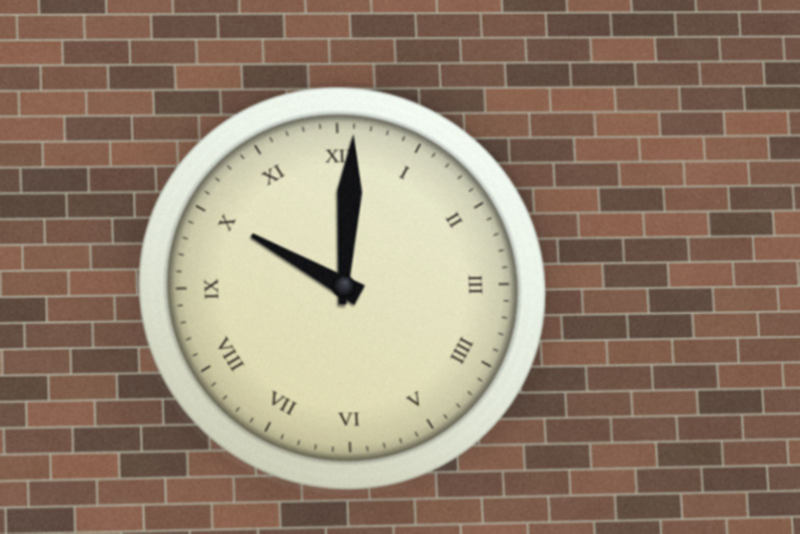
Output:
10:01
